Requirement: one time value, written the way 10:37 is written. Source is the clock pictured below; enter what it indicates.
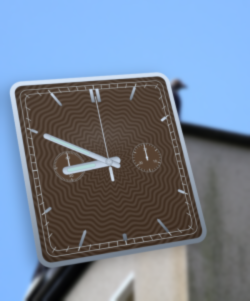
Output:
8:50
